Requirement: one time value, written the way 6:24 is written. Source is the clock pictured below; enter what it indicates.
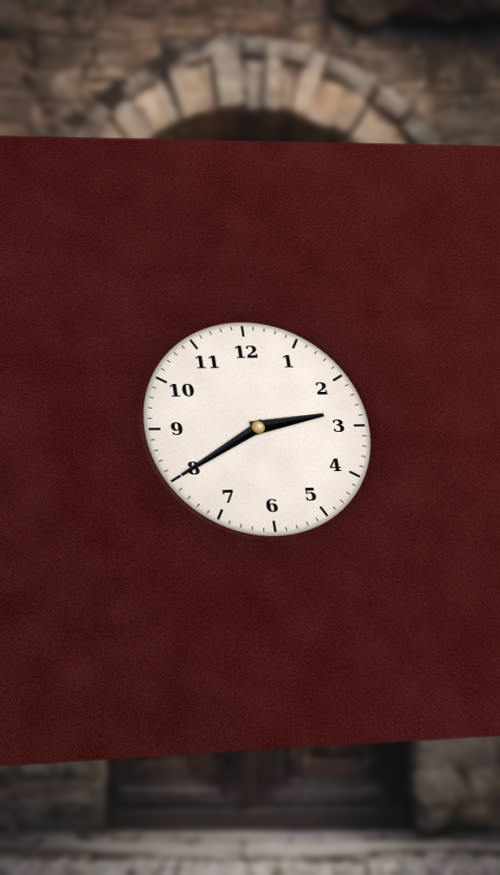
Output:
2:40
